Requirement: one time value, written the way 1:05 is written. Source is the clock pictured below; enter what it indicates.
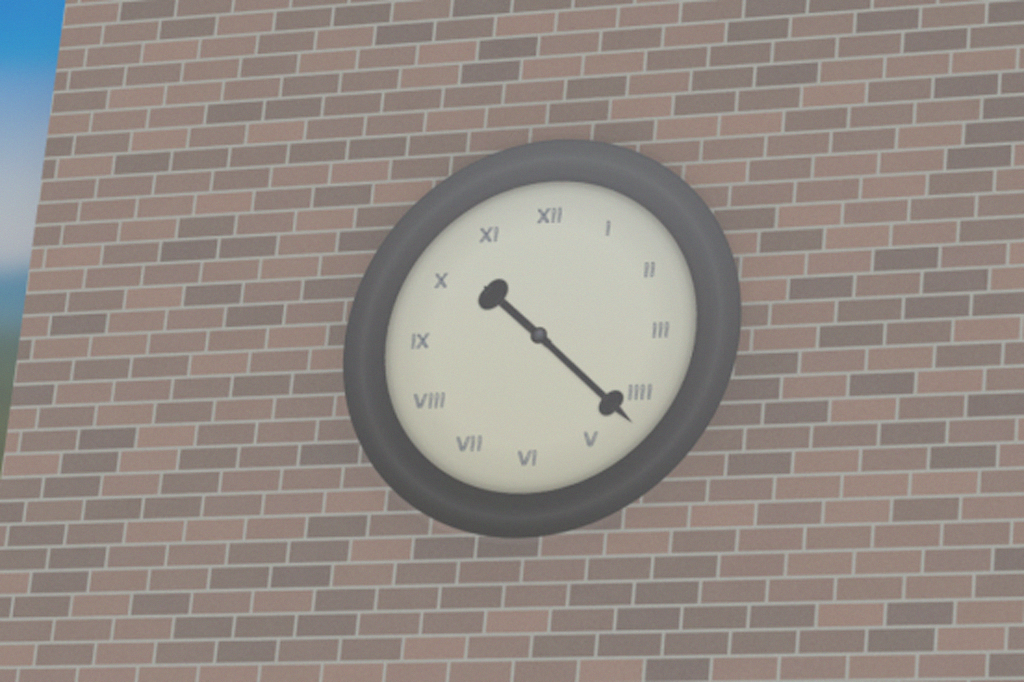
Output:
10:22
